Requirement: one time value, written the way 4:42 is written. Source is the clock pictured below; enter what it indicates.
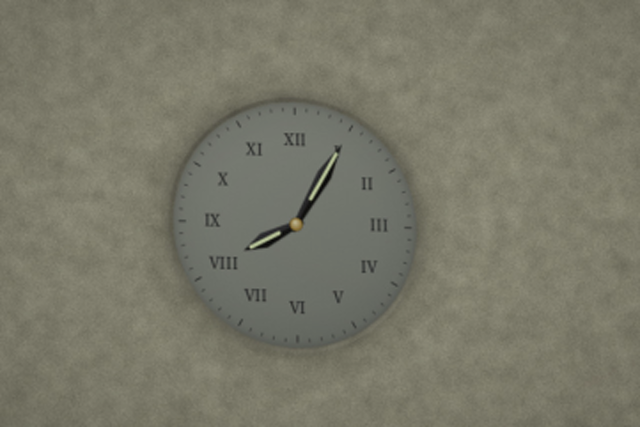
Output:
8:05
